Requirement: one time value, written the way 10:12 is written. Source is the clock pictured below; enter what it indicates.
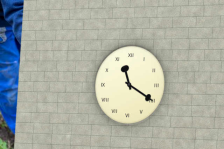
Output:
11:20
